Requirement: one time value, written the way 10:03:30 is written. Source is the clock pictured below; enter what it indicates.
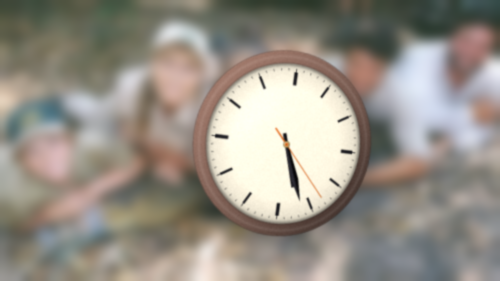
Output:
5:26:23
